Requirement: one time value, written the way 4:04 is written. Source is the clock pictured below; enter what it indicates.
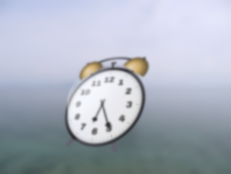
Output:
6:25
